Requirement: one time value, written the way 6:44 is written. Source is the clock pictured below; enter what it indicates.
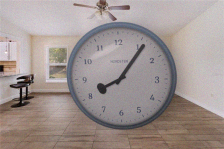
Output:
8:06
